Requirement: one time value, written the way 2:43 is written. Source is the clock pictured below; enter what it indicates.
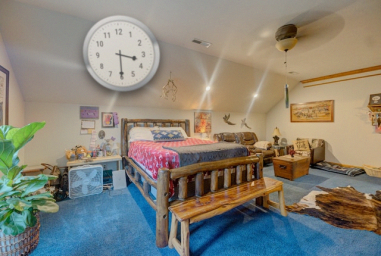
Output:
3:30
